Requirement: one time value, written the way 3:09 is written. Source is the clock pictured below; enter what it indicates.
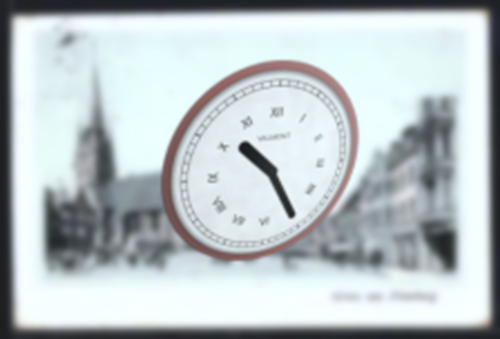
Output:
10:25
